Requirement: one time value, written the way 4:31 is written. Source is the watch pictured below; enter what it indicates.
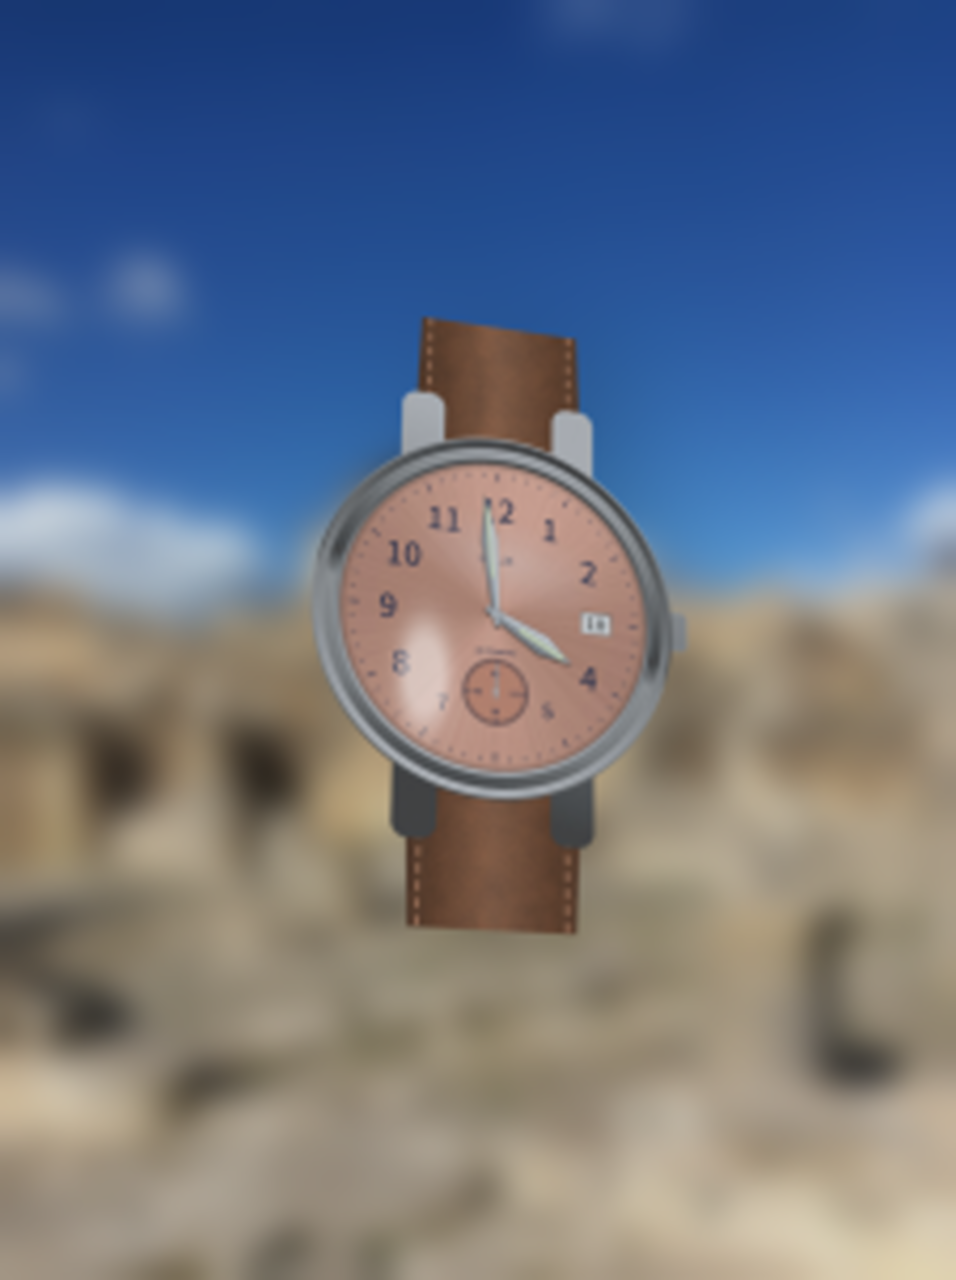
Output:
3:59
